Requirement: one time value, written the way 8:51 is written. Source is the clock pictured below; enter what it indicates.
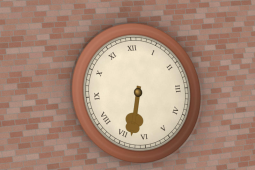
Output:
6:33
